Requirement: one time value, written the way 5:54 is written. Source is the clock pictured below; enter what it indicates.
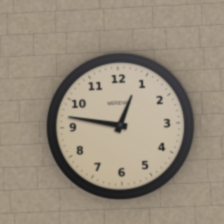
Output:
12:47
